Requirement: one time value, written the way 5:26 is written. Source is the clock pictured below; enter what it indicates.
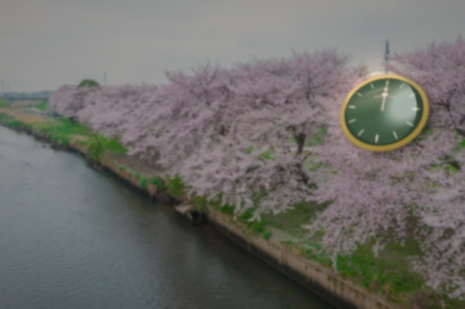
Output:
12:00
